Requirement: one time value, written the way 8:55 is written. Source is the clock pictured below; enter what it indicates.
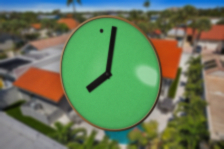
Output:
8:03
